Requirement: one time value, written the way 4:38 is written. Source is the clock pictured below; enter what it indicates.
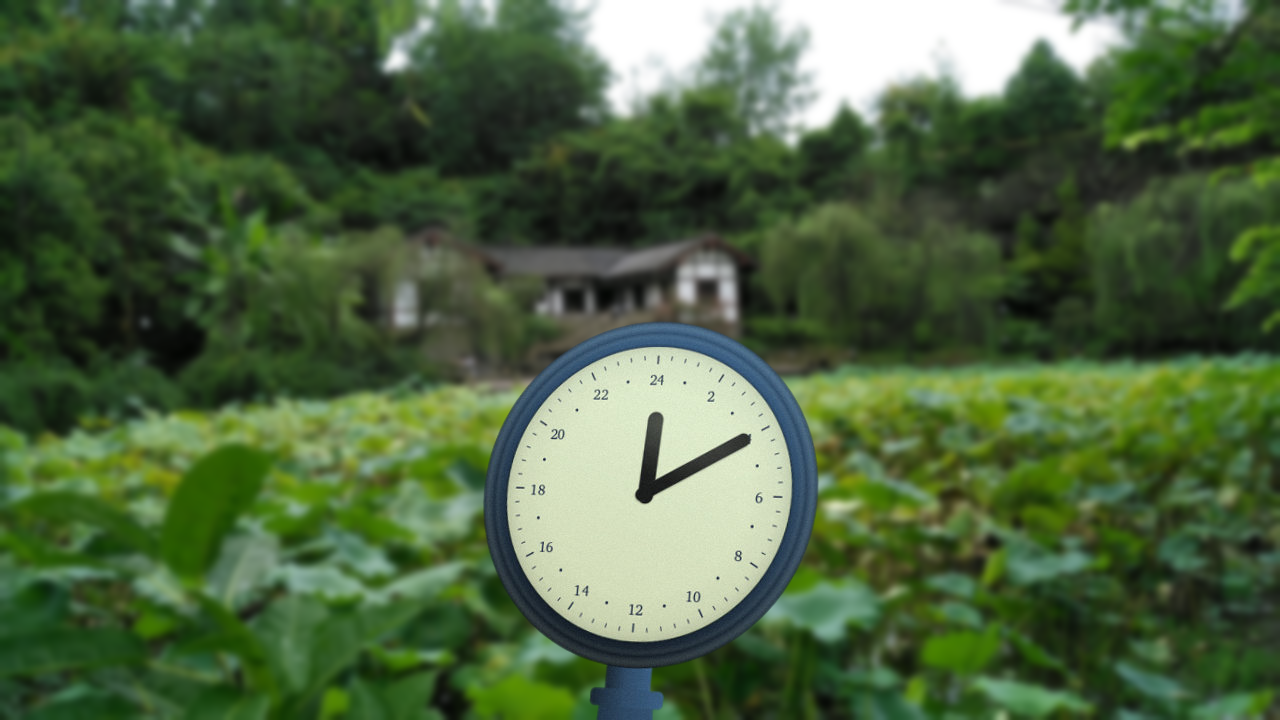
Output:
0:10
